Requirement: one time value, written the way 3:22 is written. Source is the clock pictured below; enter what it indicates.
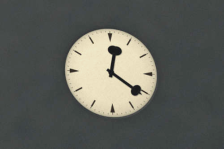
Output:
12:21
